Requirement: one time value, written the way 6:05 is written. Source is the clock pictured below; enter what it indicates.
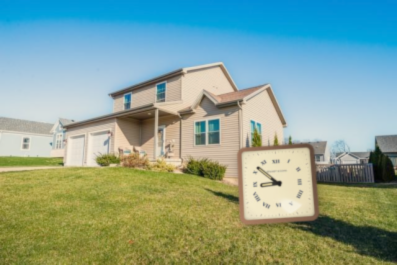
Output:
8:52
